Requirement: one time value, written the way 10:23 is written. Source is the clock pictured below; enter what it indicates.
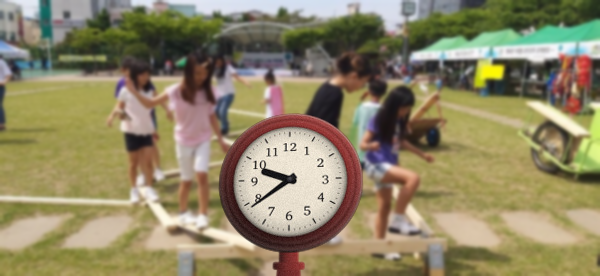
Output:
9:39
